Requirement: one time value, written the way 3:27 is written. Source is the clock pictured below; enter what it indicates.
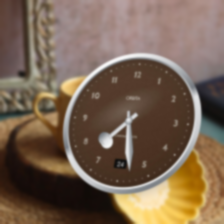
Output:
7:28
